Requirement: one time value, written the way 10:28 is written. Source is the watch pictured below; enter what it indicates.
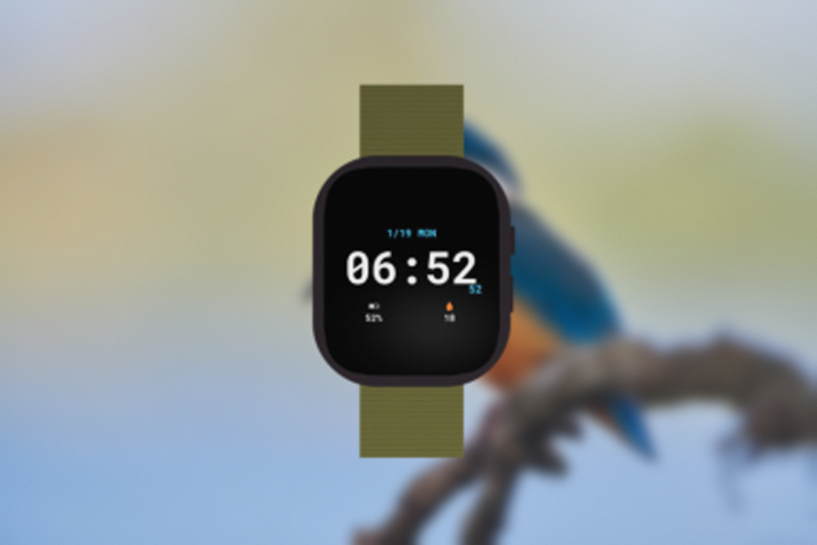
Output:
6:52
